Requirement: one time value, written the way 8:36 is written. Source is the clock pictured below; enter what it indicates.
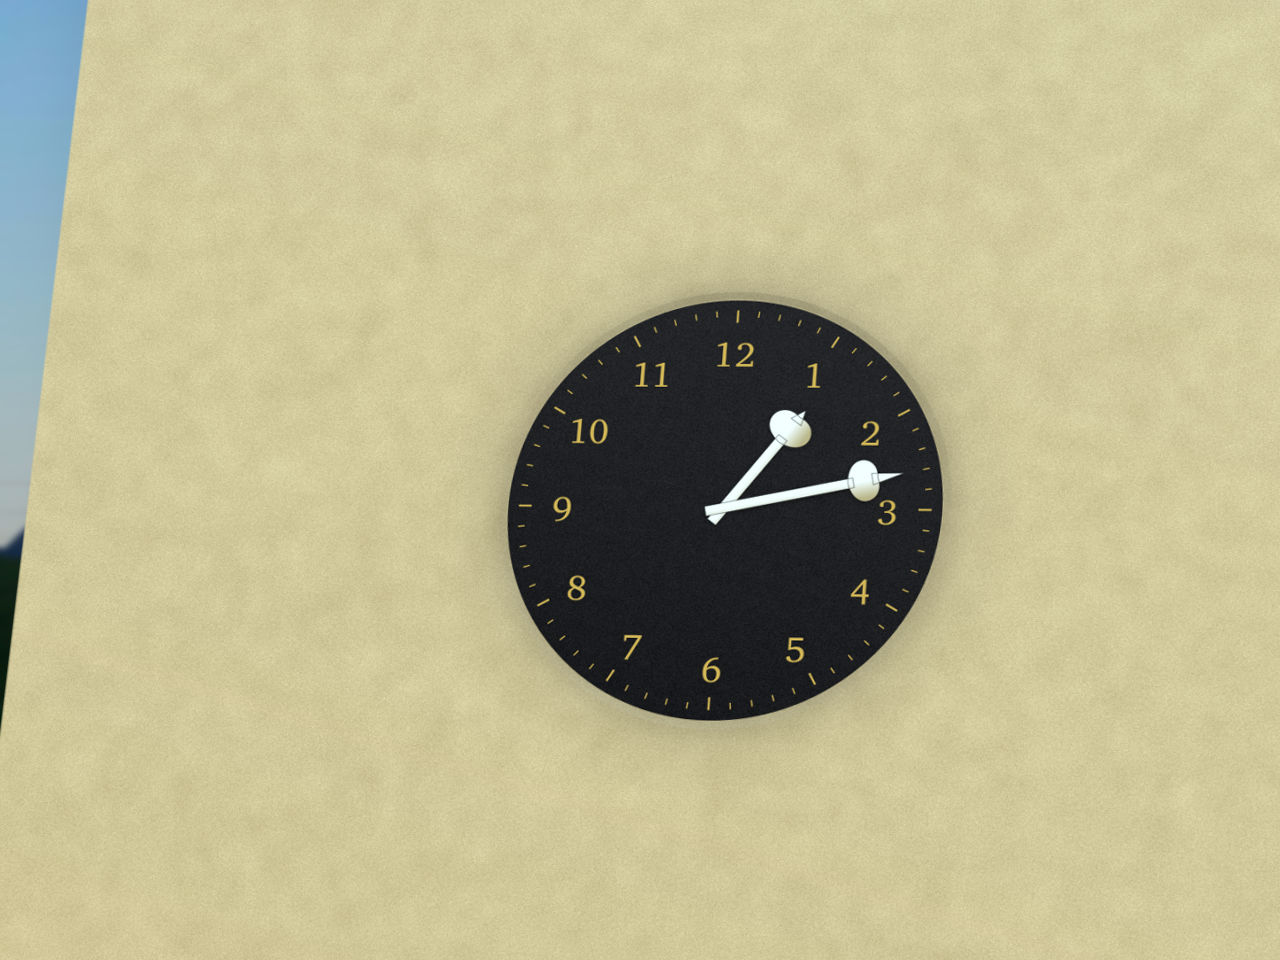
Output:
1:13
